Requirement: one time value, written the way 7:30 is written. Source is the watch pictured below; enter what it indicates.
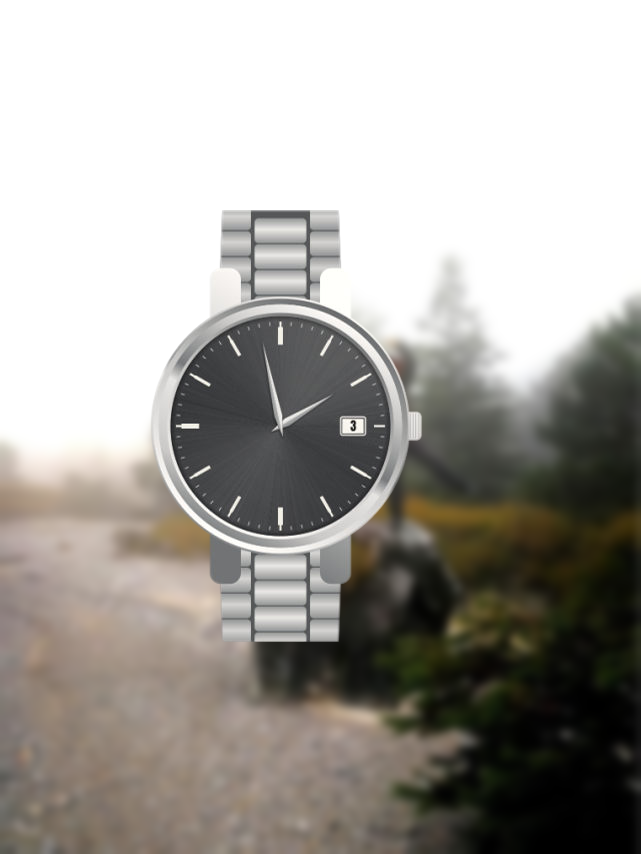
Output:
1:58
